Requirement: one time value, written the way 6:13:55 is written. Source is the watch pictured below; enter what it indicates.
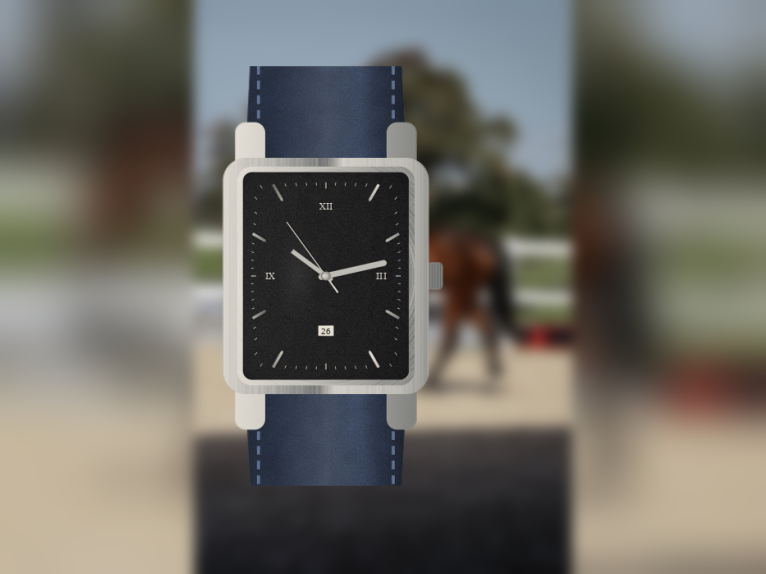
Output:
10:12:54
